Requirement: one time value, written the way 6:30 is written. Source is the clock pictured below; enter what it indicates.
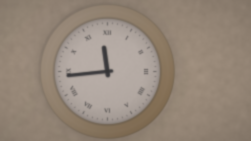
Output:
11:44
